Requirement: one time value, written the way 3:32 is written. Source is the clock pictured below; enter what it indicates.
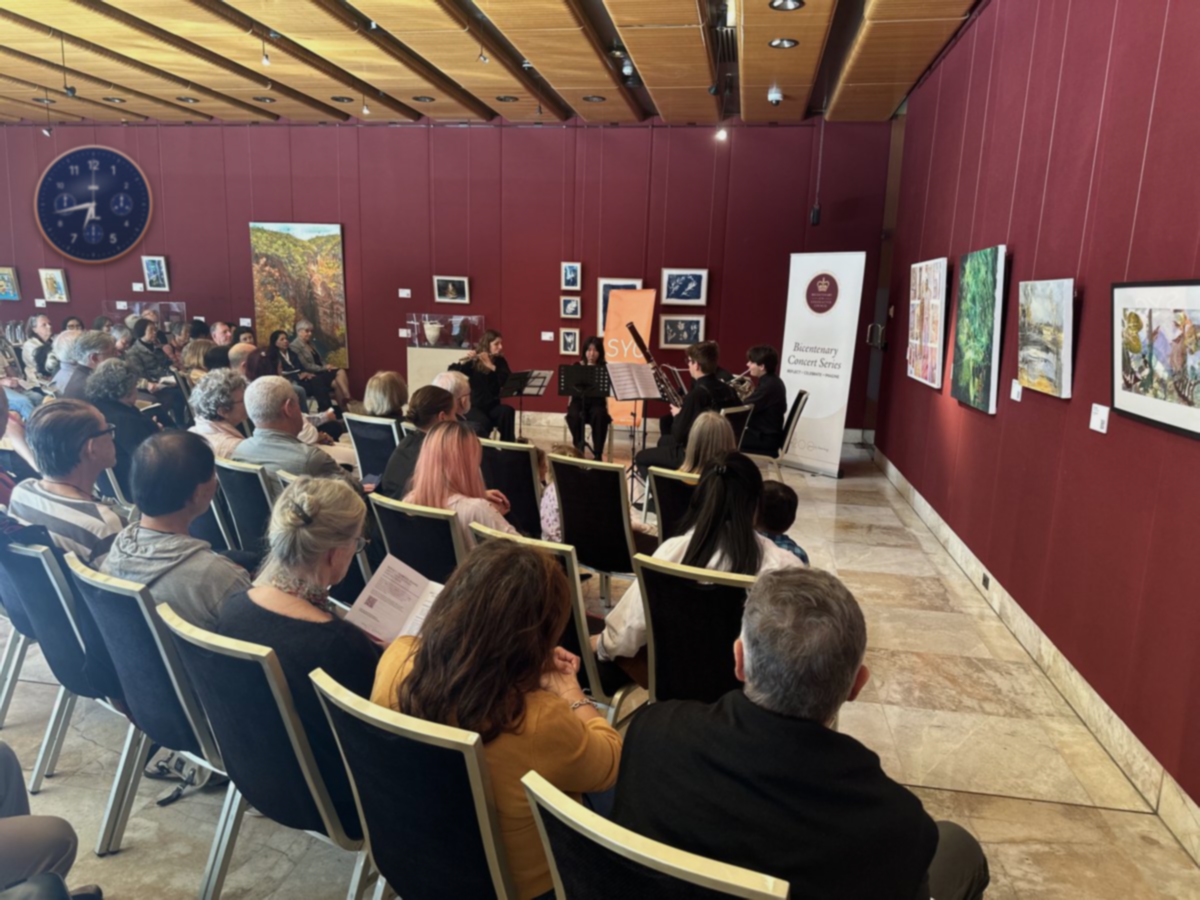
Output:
6:43
